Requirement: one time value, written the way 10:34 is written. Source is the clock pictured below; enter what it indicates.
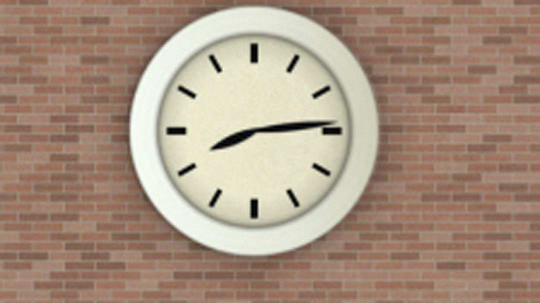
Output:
8:14
